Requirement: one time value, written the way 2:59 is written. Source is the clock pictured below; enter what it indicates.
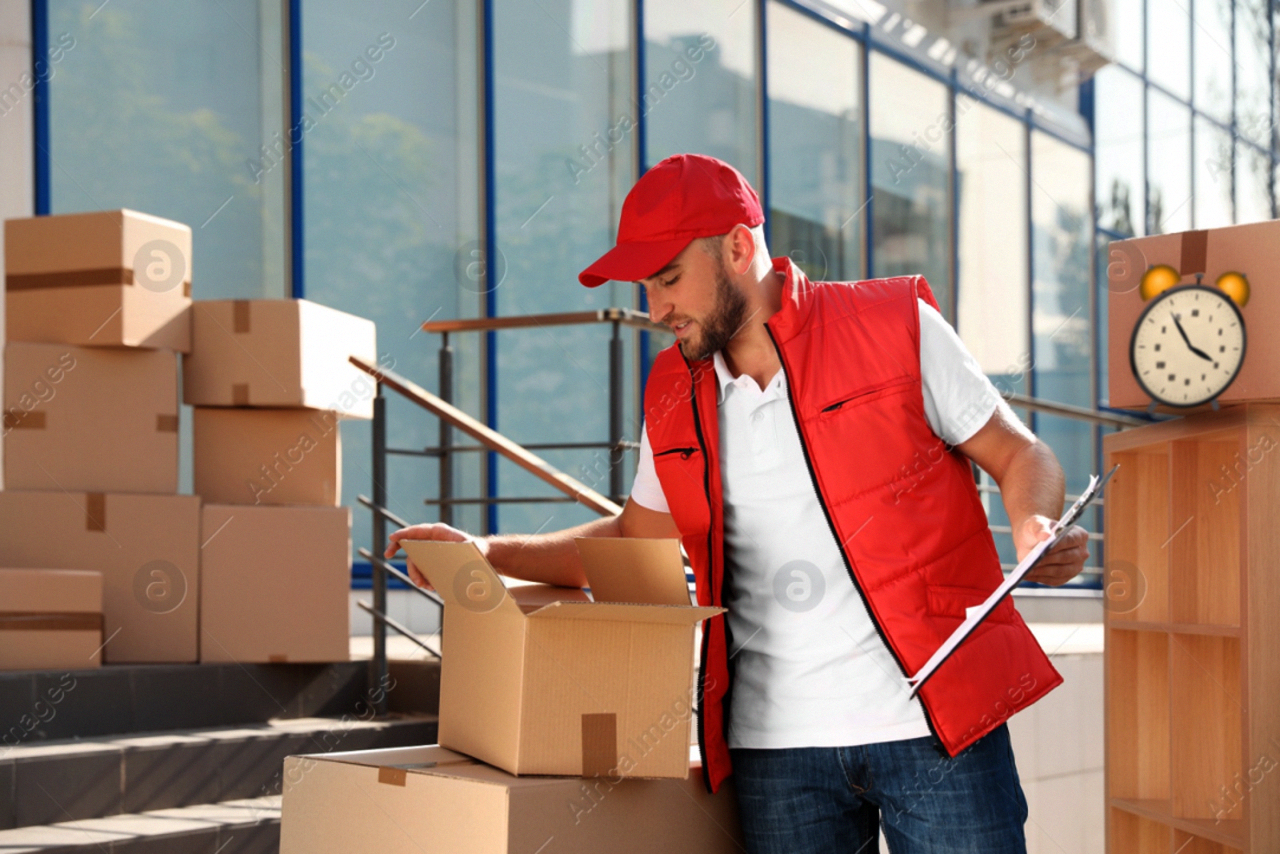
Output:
3:54
